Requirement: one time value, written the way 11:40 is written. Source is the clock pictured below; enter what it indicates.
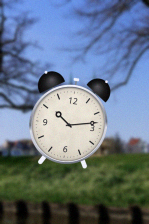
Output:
10:13
